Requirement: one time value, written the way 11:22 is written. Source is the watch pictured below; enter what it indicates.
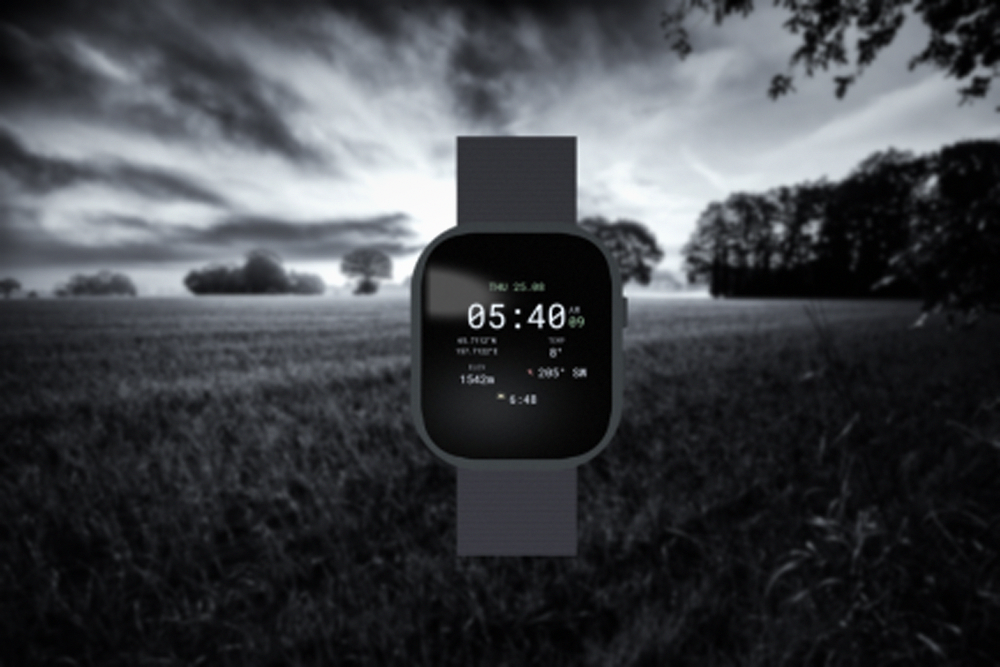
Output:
5:40
